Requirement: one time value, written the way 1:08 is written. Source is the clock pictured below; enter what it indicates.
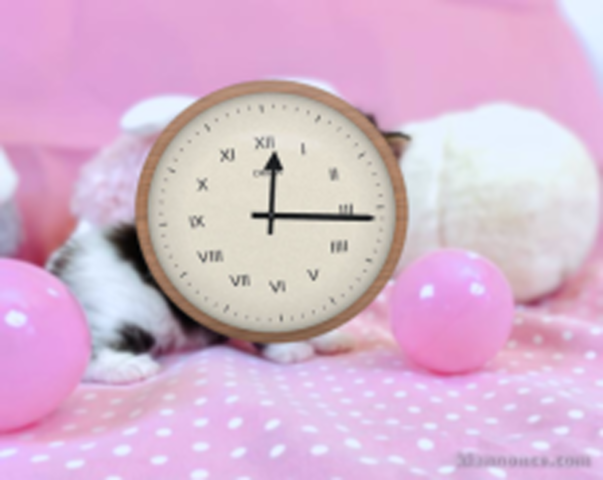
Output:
12:16
